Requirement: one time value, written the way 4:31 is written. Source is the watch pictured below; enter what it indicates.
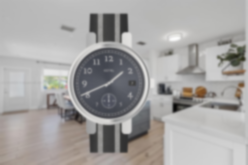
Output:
1:41
